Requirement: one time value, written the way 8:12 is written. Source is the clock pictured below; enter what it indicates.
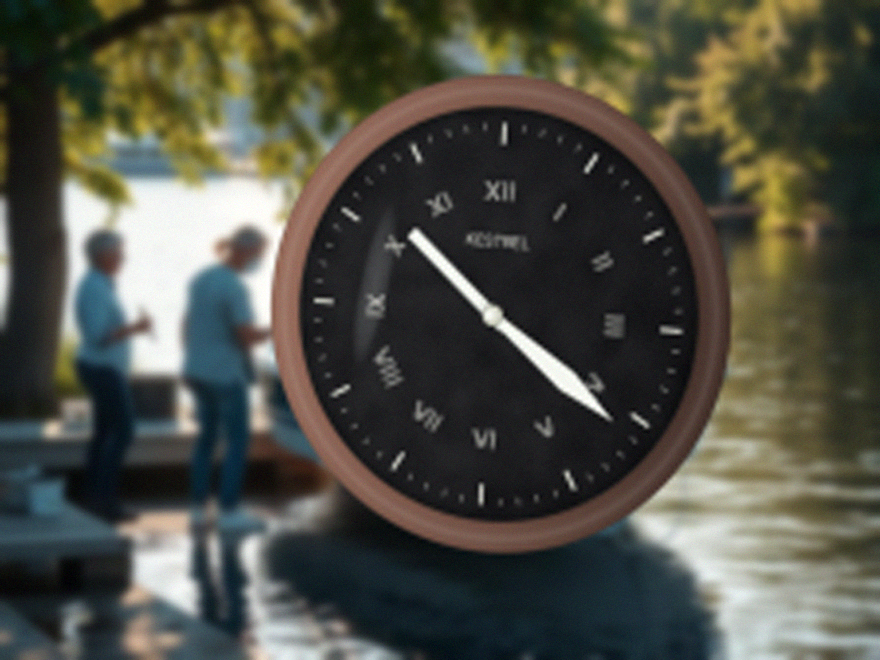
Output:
10:21
